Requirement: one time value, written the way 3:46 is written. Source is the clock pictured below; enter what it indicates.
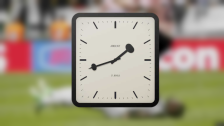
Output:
1:42
